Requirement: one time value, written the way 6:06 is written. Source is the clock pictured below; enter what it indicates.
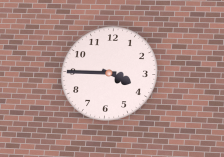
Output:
3:45
